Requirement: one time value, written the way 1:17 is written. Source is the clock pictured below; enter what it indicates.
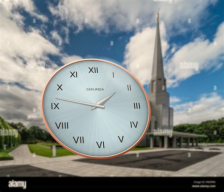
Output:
1:47
